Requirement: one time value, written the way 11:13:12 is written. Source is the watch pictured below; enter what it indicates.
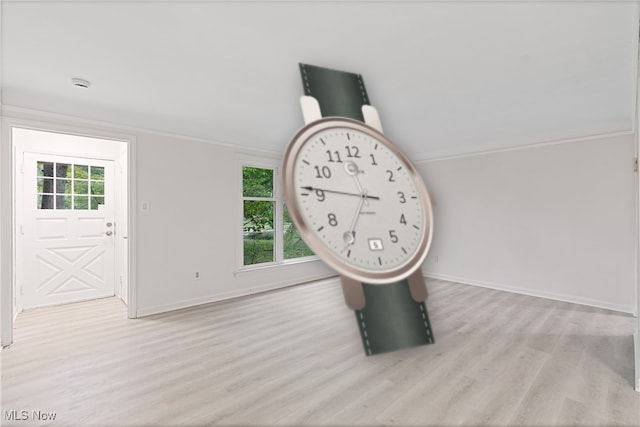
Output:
11:35:46
